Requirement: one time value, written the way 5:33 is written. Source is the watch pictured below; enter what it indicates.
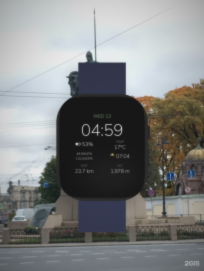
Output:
4:59
